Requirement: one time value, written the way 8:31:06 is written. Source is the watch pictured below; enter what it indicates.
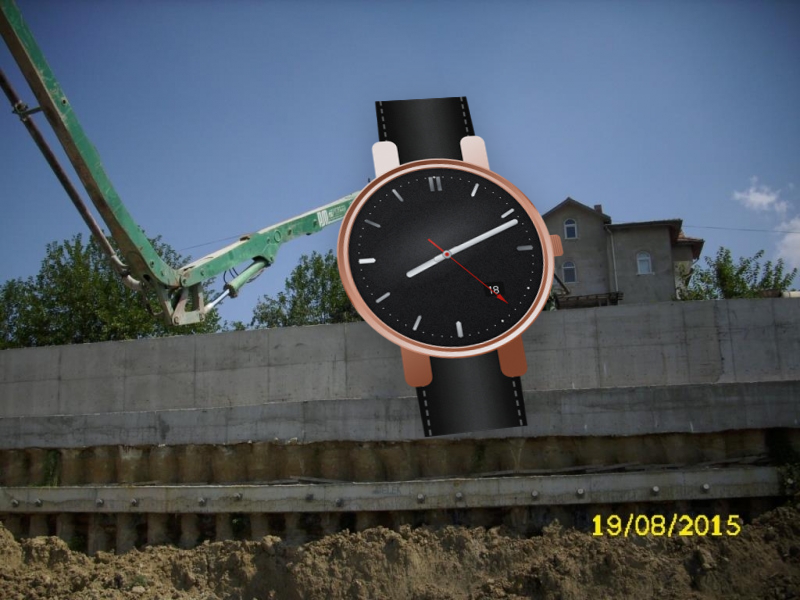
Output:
8:11:23
